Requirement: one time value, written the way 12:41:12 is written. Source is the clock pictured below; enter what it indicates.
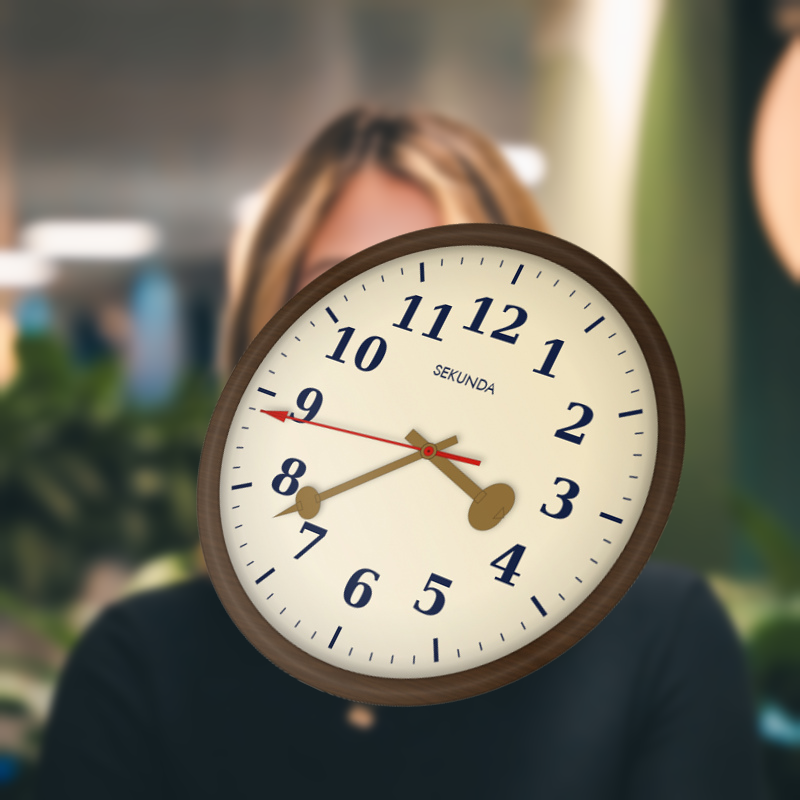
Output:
3:37:44
